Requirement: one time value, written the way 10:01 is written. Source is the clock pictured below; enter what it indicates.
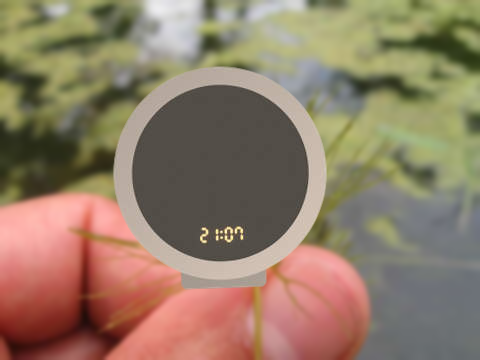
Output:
21:07
